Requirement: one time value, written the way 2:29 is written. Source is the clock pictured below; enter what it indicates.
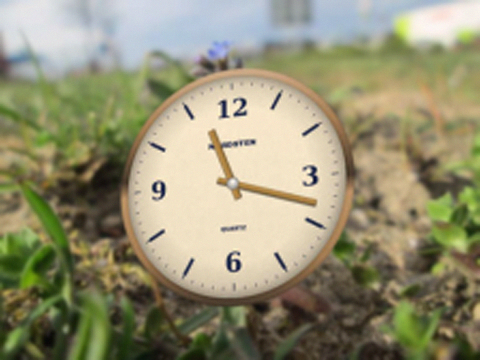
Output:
11:18
